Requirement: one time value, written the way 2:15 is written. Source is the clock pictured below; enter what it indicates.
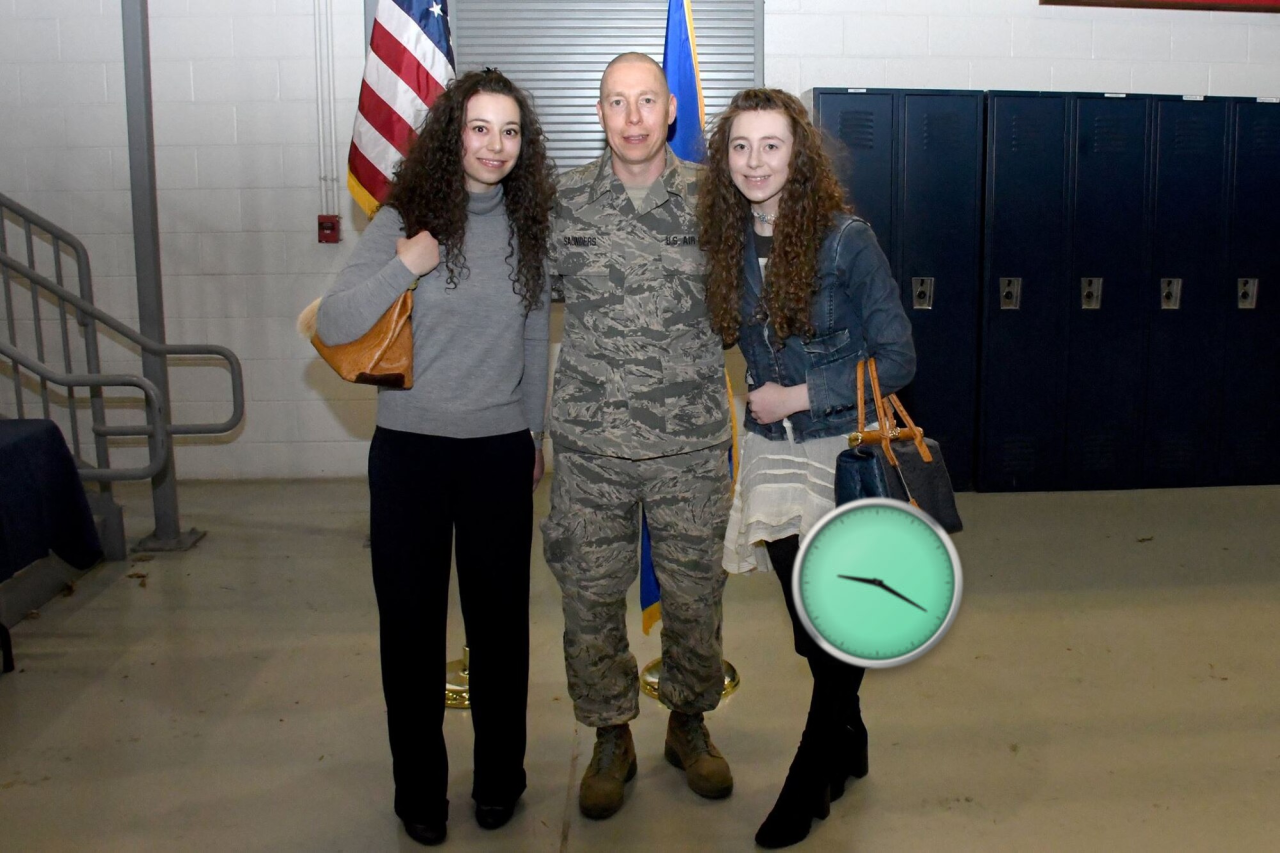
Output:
9:20
